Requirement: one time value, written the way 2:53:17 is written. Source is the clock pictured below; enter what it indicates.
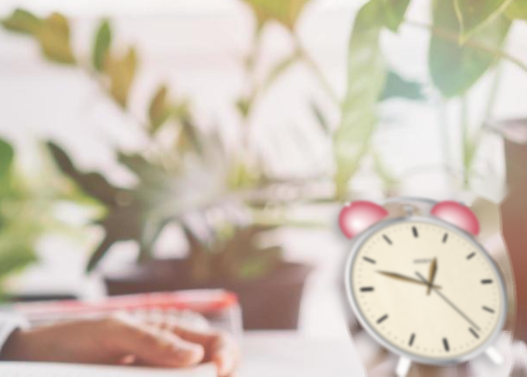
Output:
12:48:24
